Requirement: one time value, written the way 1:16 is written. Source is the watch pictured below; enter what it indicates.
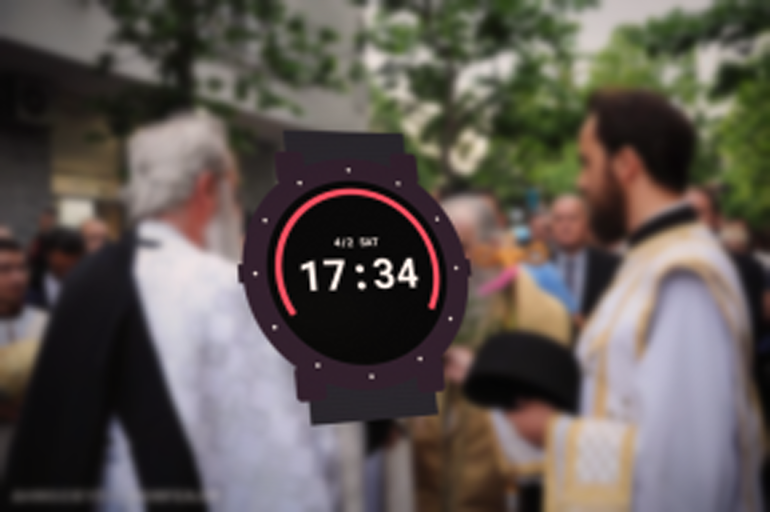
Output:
17:34
